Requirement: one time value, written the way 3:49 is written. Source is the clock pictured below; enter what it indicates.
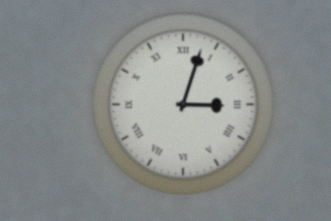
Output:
3:03
